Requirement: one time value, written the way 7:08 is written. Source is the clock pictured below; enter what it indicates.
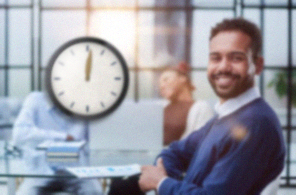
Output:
12:01
